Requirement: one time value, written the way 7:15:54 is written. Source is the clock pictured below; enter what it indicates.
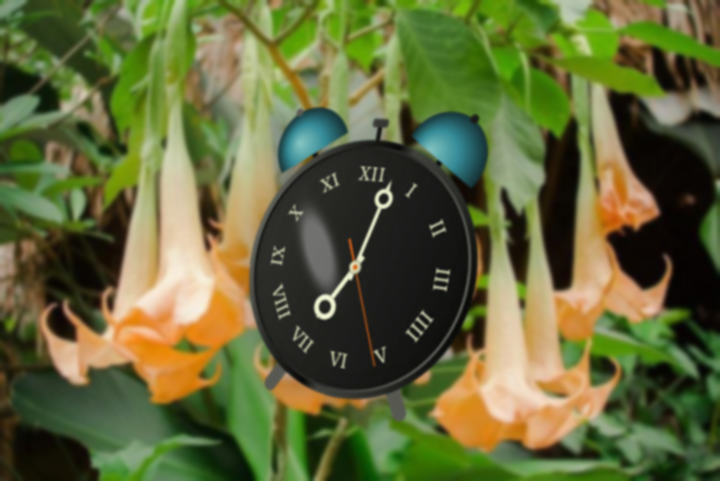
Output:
7:02:26
